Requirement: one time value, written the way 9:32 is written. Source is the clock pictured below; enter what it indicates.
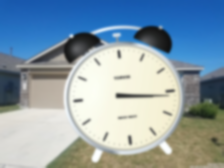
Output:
3:16
